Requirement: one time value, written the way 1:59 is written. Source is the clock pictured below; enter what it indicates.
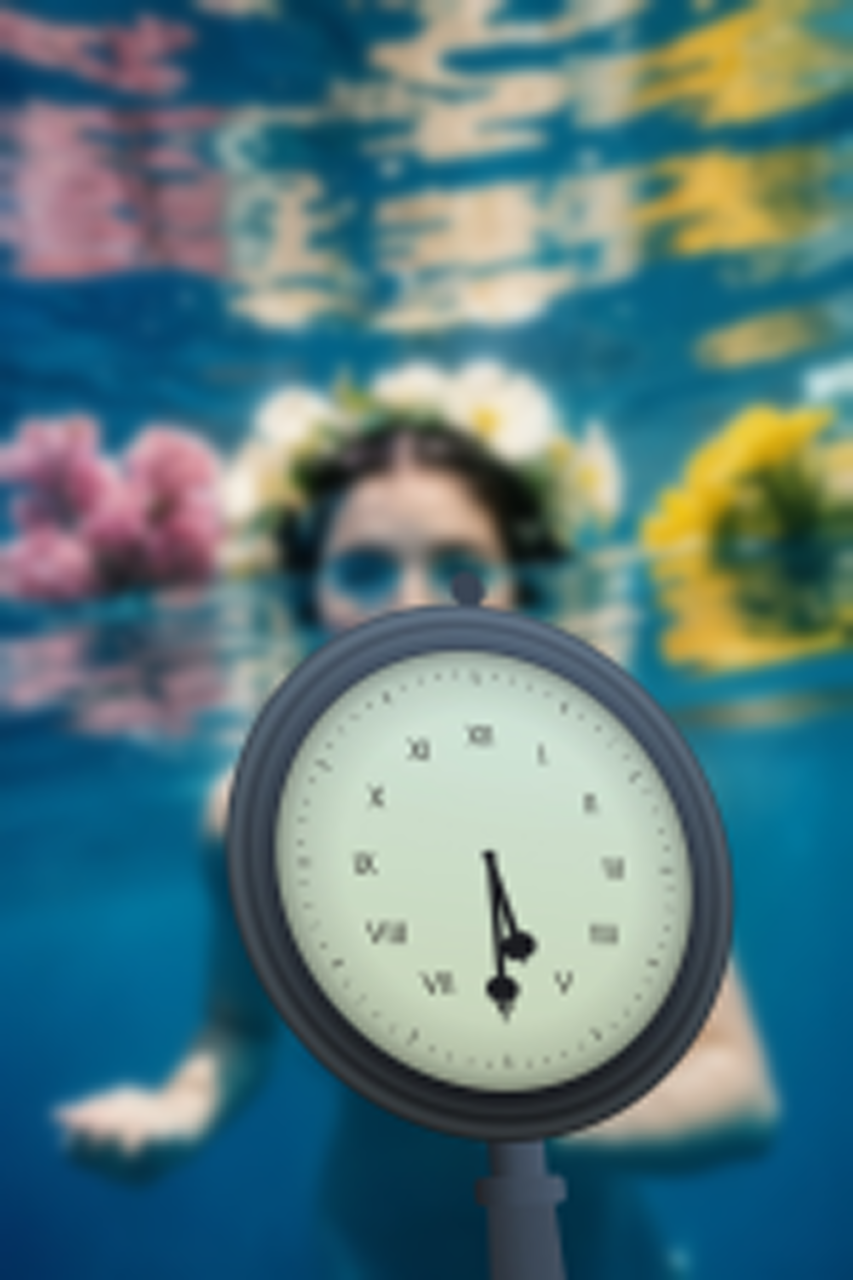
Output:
5:30
